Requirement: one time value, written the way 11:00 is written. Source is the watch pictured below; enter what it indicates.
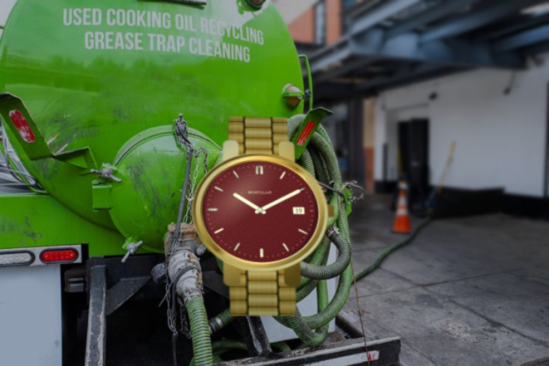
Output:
10:10
